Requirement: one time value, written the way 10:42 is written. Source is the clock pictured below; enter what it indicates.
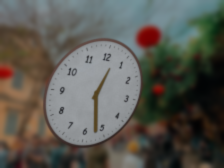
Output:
12:27
